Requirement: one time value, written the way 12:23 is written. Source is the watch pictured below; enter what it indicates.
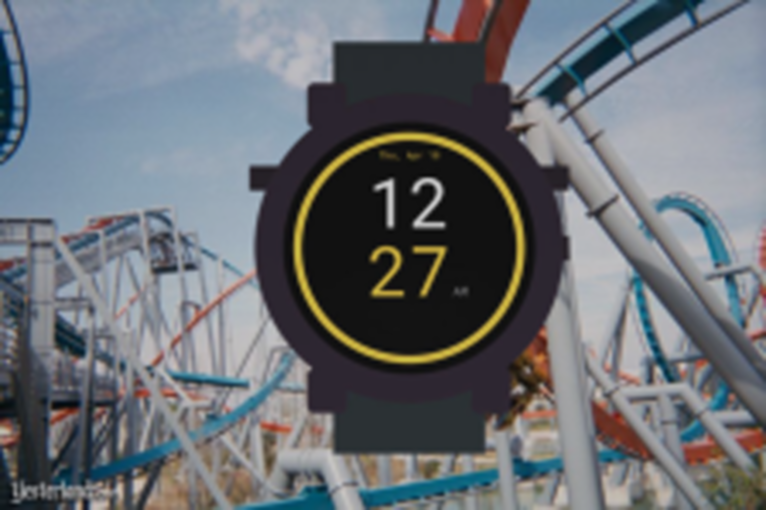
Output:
12:27
